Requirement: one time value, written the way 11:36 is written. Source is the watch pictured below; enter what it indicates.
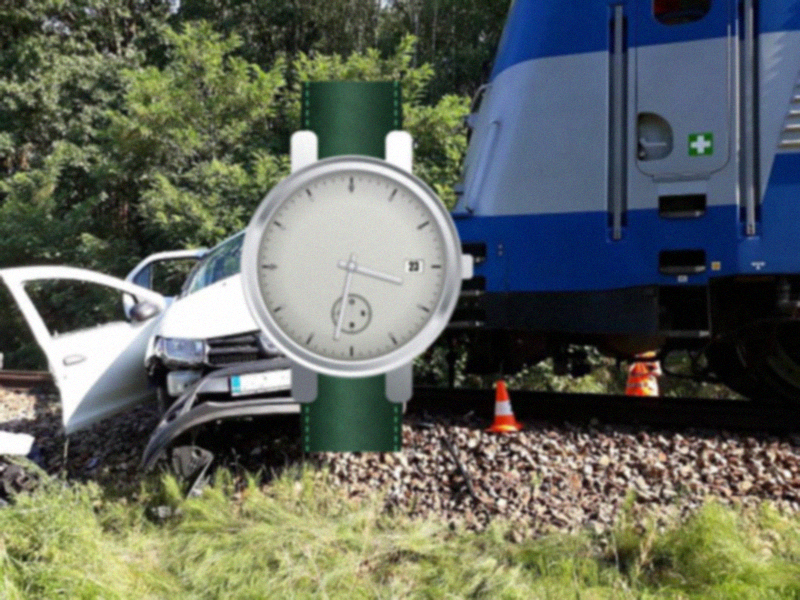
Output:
3:32
